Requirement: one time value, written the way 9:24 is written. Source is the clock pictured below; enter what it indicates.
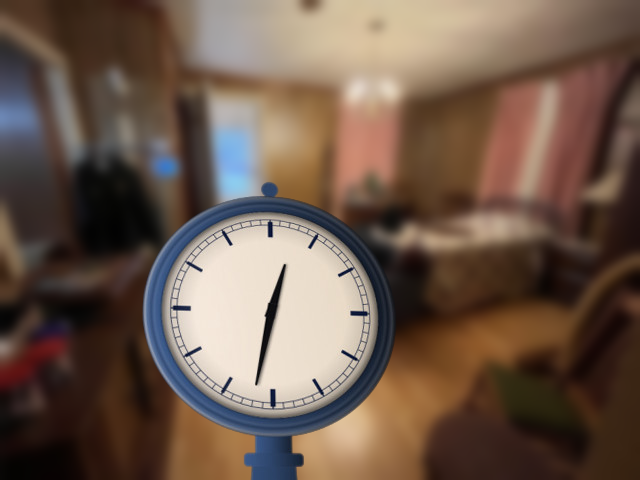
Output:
12:32
